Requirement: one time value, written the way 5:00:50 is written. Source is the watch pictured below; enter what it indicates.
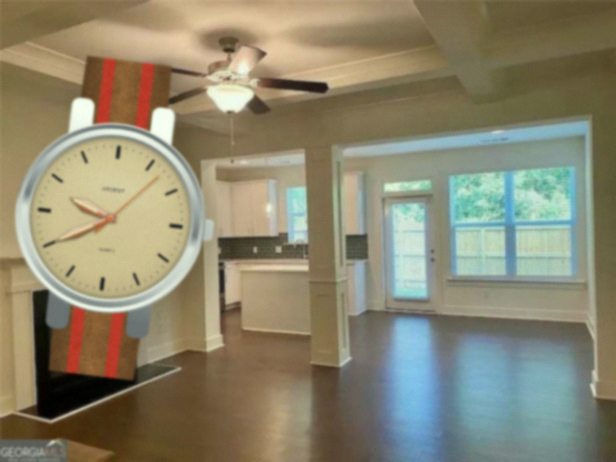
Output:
9:40:07
